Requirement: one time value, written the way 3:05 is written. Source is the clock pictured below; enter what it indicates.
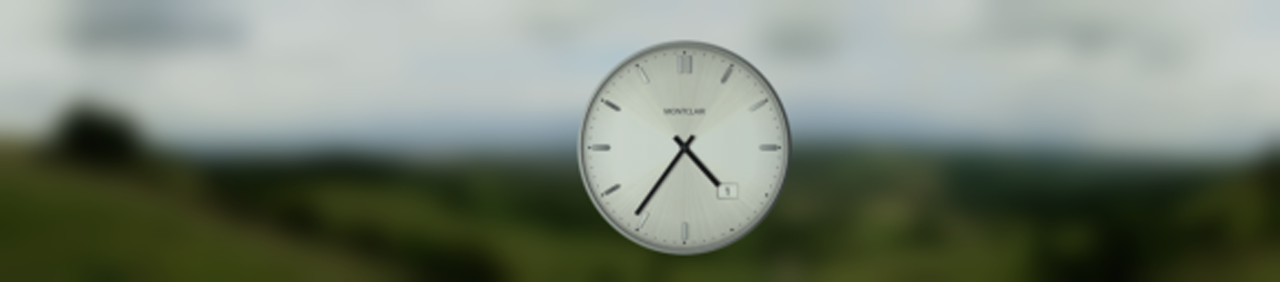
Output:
4:36
